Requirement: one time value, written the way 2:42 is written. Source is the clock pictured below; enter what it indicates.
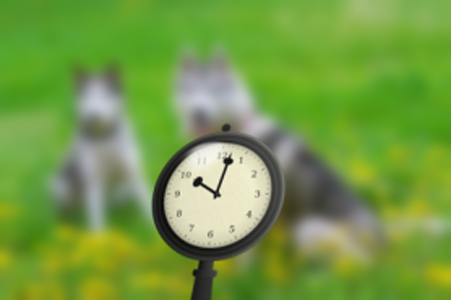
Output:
10:02
